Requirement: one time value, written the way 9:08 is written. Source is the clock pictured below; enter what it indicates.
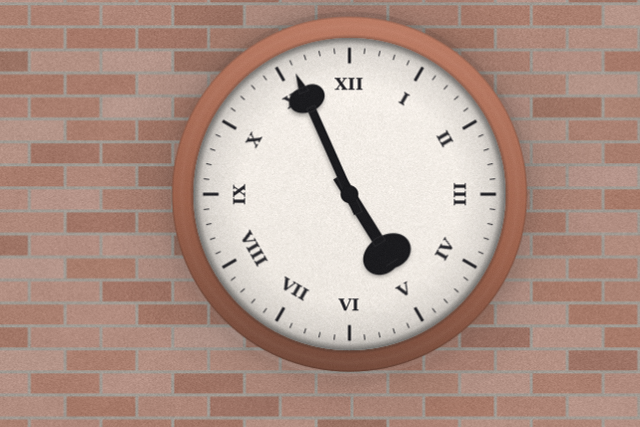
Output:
4:56
